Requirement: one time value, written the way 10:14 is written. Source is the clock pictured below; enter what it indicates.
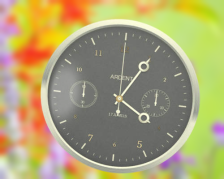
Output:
4:05
